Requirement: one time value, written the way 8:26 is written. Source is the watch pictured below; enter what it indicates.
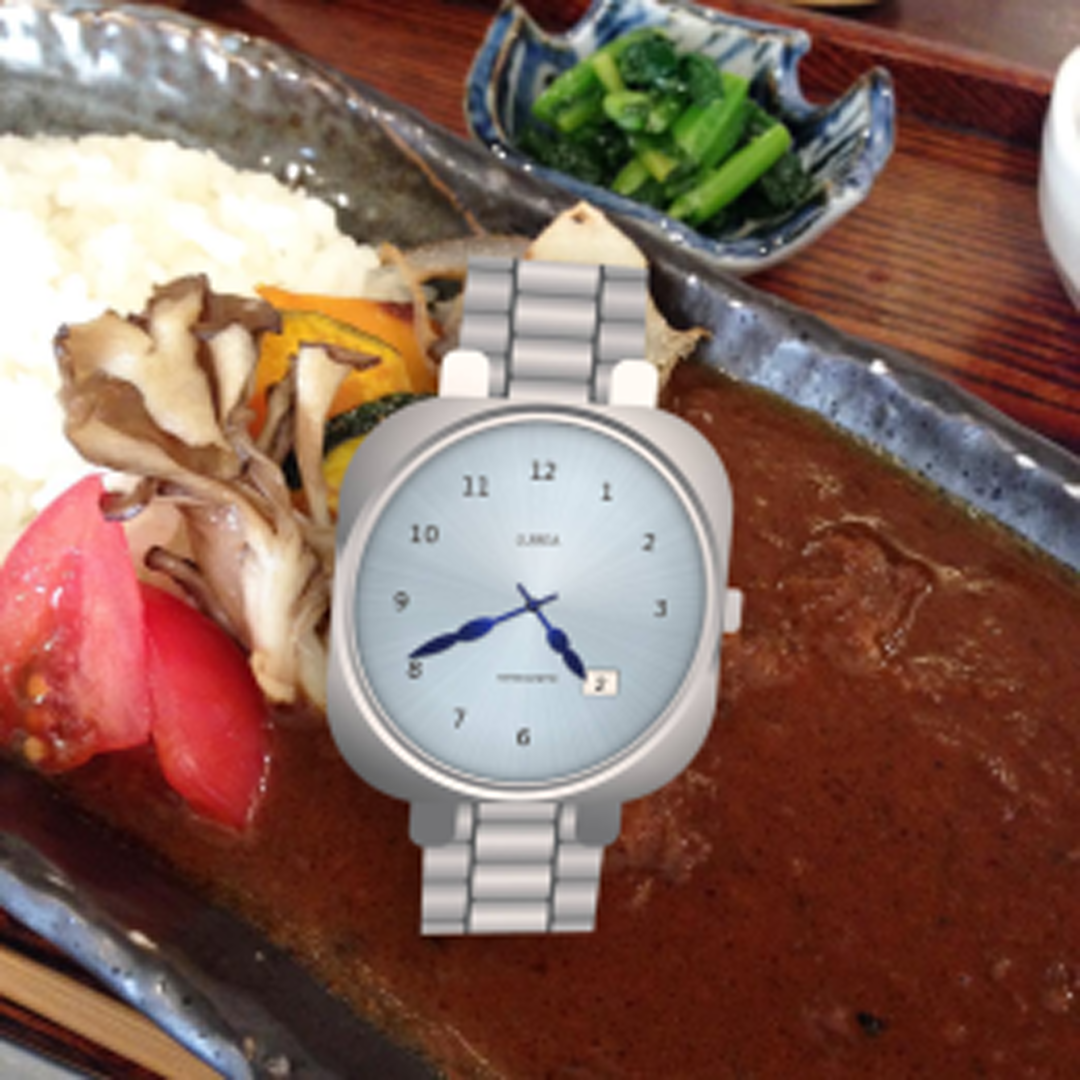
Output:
4:41
